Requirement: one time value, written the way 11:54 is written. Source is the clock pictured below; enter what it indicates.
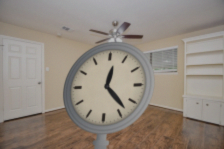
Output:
12:23
